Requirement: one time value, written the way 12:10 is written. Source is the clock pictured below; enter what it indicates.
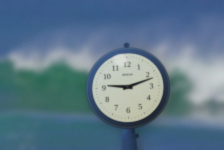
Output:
9:12
